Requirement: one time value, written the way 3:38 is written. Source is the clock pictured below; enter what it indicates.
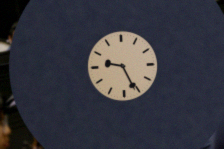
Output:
9:26
